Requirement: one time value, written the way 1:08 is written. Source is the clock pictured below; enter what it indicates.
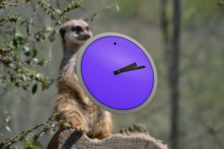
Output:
2:13
